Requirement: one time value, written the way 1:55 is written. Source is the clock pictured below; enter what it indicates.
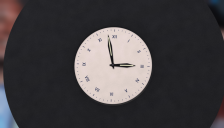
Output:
2:58
